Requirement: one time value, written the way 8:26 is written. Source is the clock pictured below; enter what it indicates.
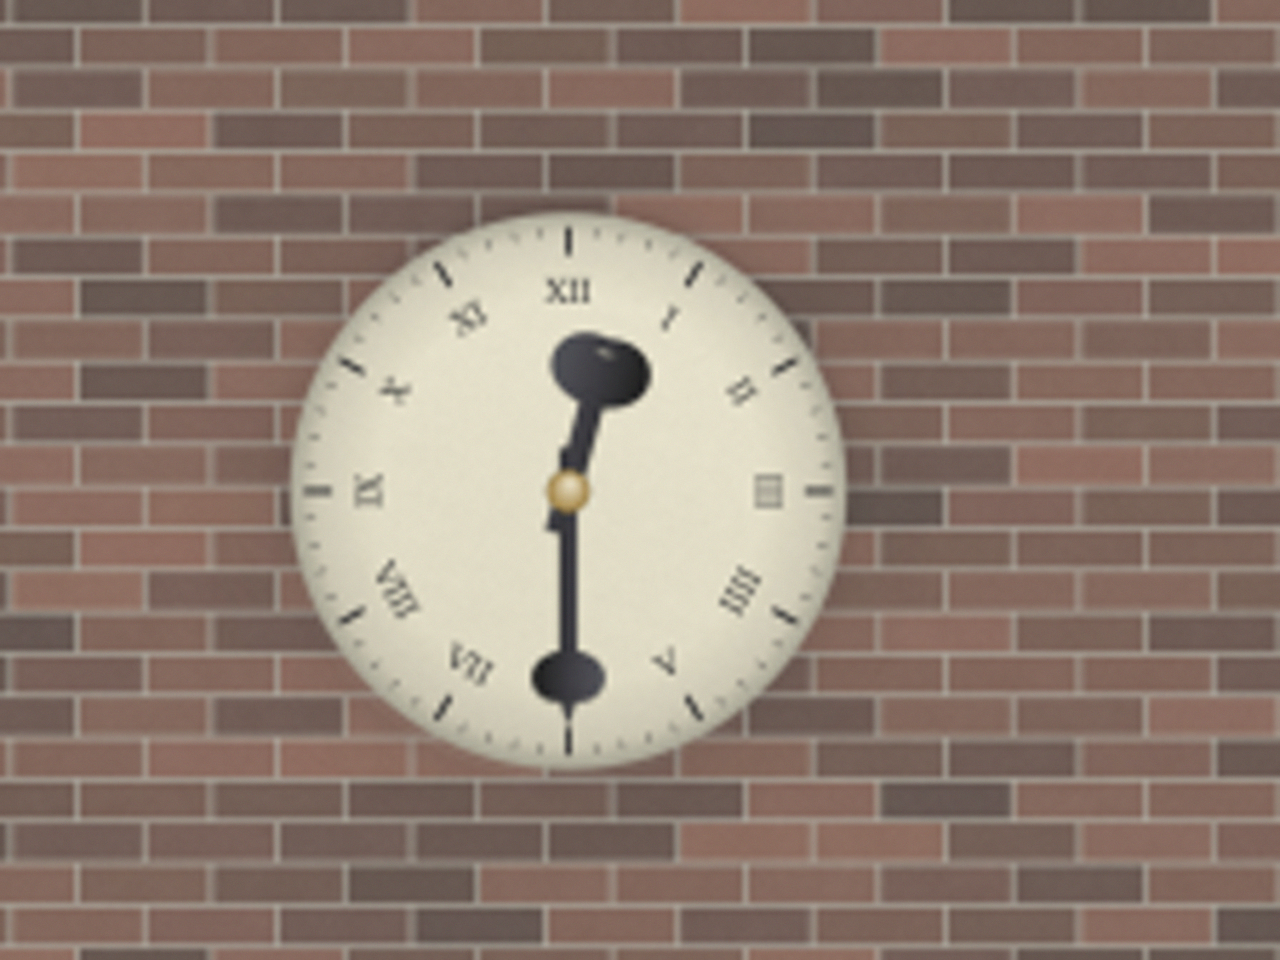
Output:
12:30
